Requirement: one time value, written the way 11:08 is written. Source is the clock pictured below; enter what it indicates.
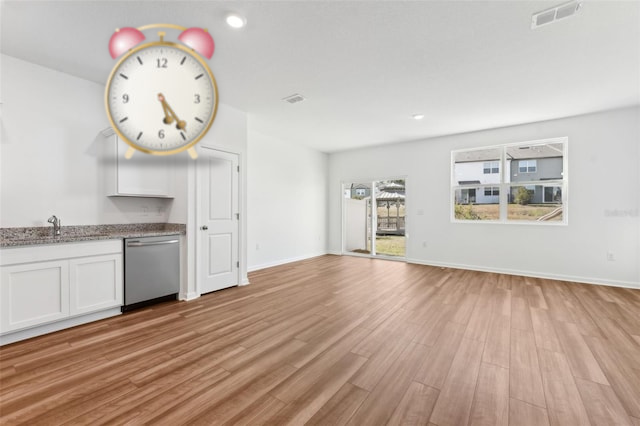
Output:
5:24
